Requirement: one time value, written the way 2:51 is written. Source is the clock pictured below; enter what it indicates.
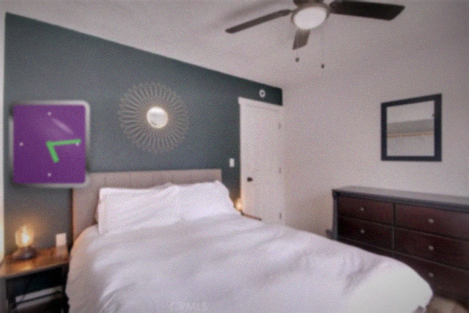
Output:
5:14
